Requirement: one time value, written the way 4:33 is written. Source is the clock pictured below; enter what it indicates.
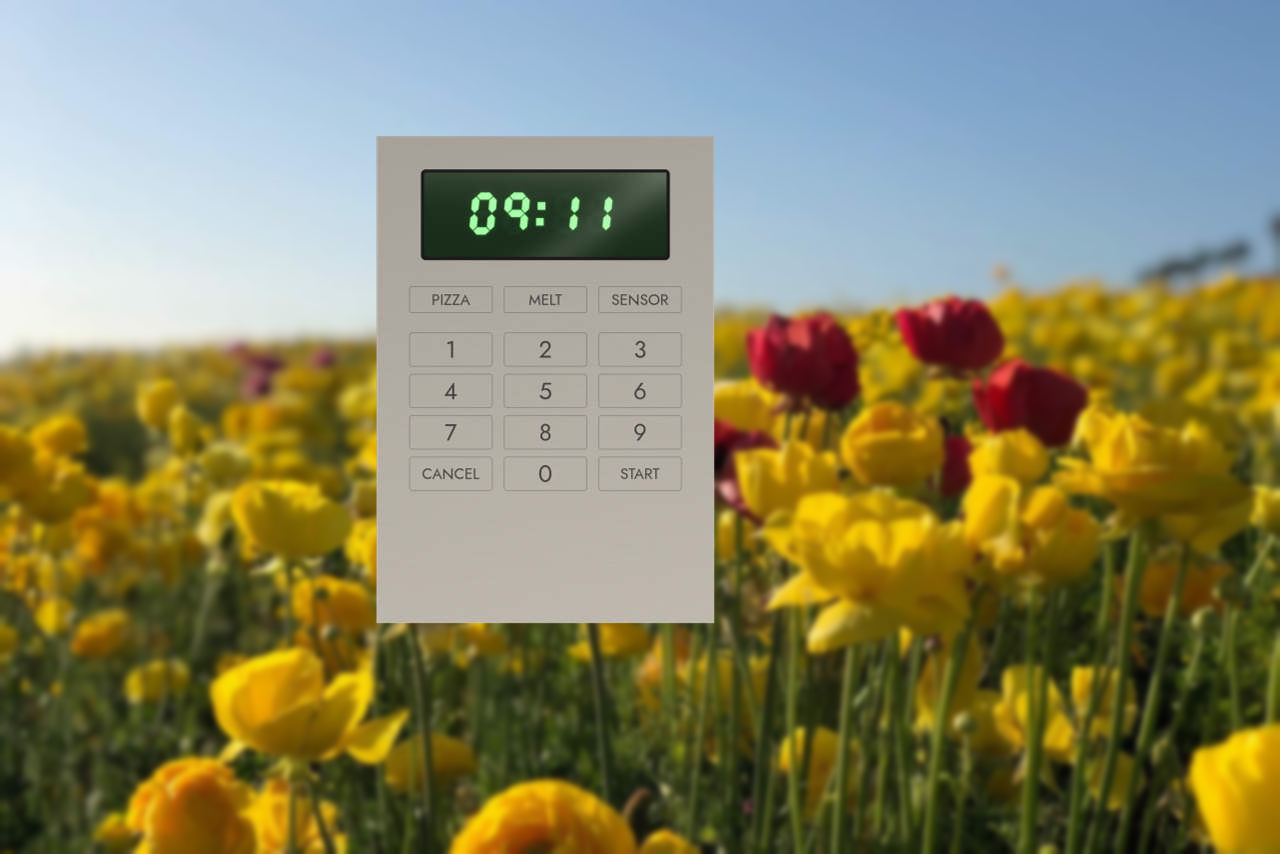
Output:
9:11
